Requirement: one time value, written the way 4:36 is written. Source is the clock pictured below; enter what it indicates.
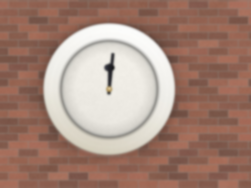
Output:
12:01
